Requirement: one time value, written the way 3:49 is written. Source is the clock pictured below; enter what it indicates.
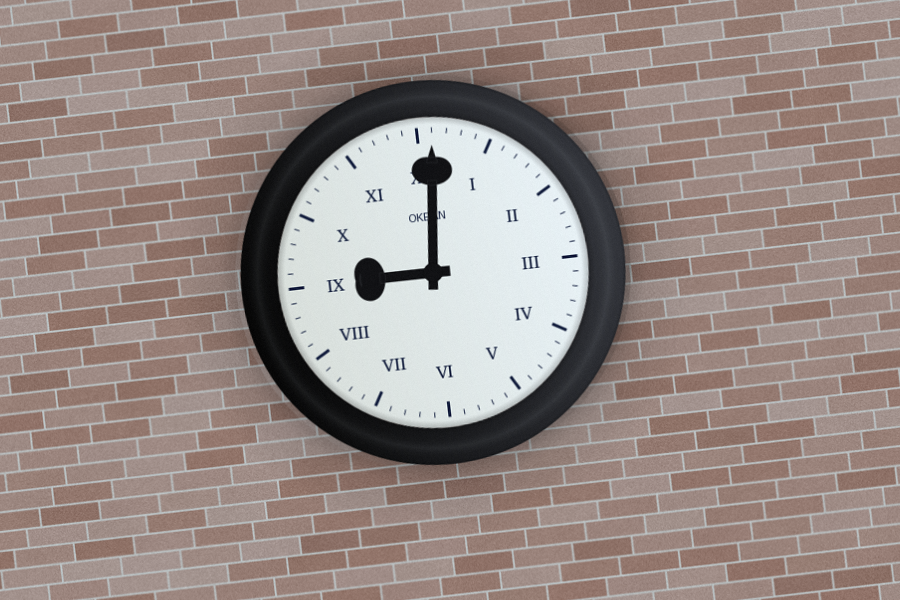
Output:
9:01
